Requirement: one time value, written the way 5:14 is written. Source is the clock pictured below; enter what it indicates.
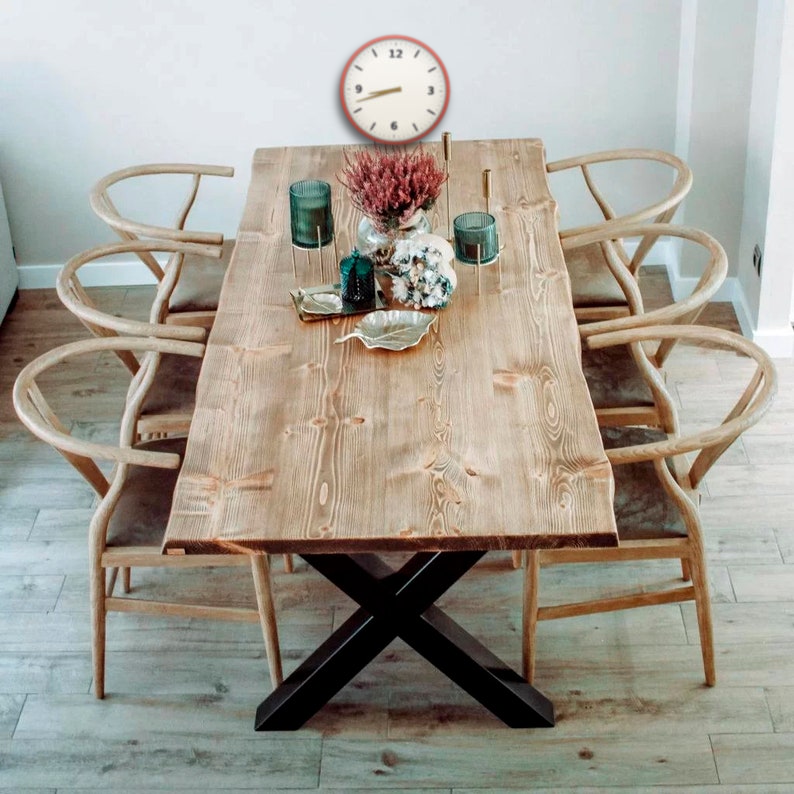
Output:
8:42
